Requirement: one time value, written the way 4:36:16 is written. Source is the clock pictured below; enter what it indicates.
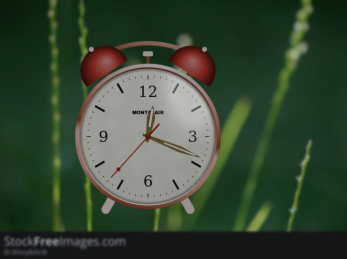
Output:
12:18:37
